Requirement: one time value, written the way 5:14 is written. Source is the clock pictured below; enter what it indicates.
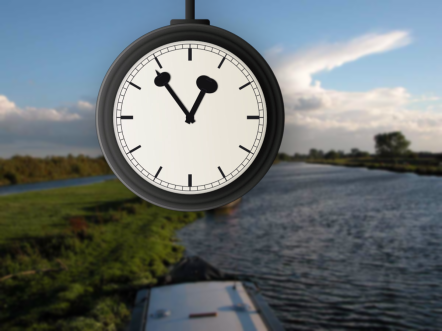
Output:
12:54
